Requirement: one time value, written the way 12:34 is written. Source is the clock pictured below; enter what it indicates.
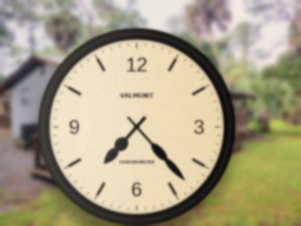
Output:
7:23
